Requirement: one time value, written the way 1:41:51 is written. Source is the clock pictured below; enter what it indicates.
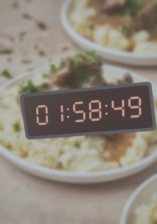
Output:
1:58:49
